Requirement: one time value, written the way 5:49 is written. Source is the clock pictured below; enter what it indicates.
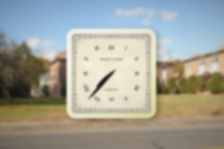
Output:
7:37
